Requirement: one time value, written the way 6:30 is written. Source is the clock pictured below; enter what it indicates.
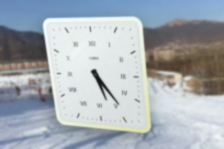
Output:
5:24
